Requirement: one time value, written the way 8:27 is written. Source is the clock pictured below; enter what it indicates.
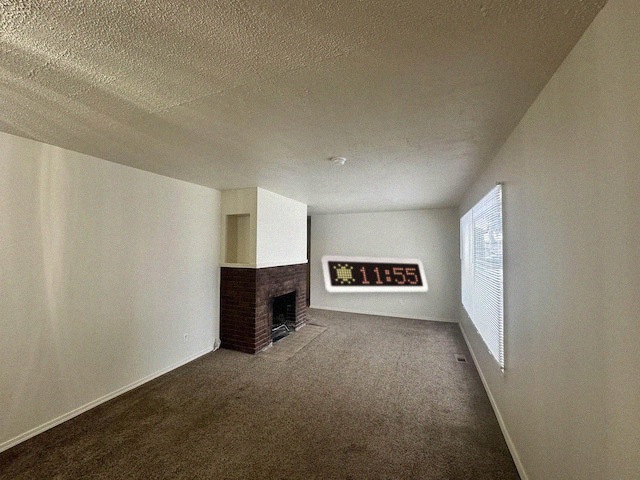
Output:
11:55
